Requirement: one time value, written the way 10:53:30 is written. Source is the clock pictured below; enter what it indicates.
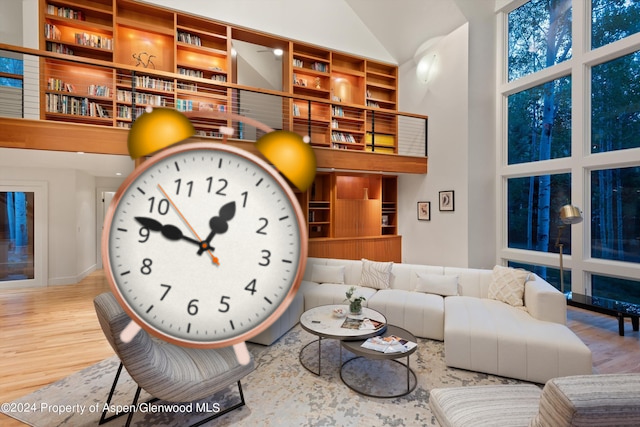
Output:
12:46:52
